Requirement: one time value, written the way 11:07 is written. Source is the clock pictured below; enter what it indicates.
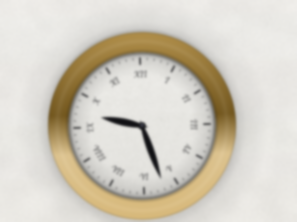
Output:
9:27
